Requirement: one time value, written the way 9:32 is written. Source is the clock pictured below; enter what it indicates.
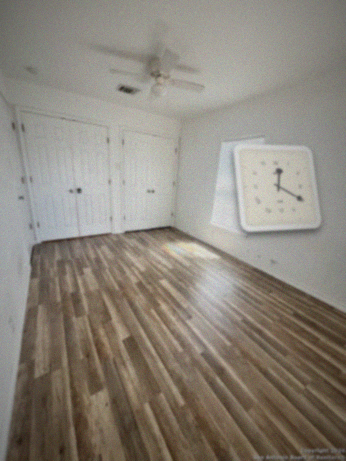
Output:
12:20
